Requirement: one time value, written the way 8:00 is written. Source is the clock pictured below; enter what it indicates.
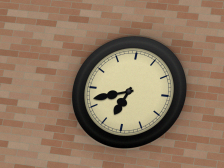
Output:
6:42
